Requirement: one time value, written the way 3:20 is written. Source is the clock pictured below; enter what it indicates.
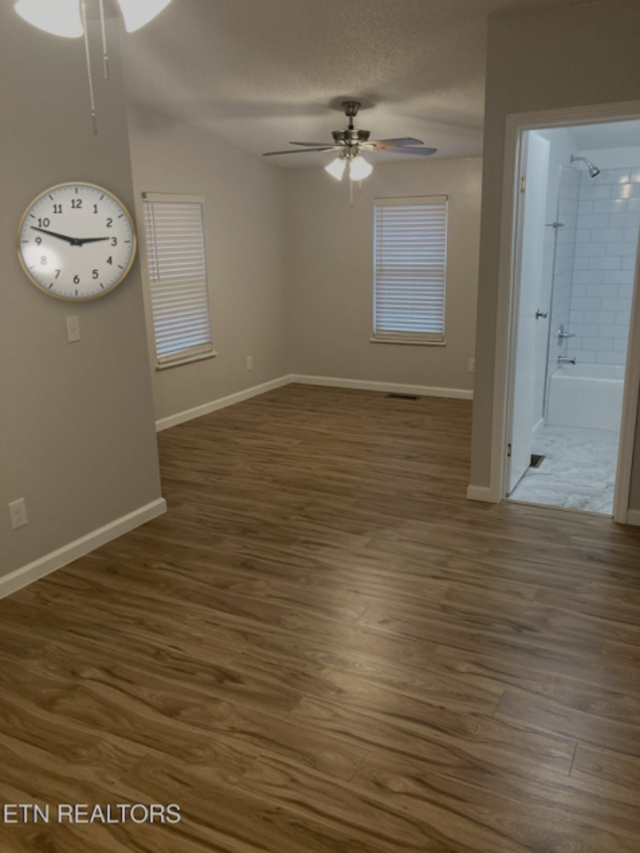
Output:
2:48
